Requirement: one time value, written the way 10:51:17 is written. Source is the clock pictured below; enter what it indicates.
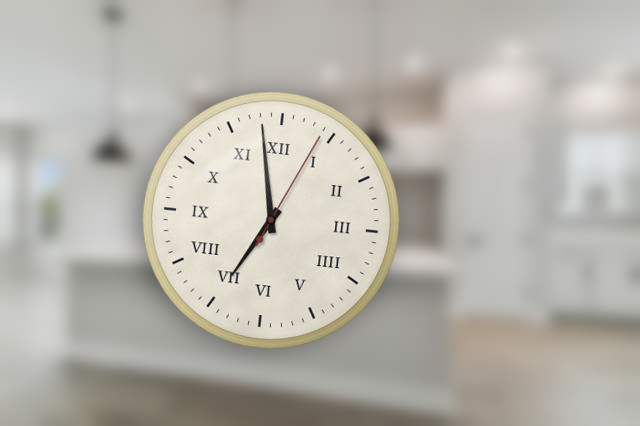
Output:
6:58:04
